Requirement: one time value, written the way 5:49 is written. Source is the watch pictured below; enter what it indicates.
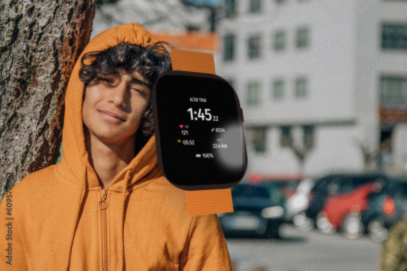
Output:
1:45
